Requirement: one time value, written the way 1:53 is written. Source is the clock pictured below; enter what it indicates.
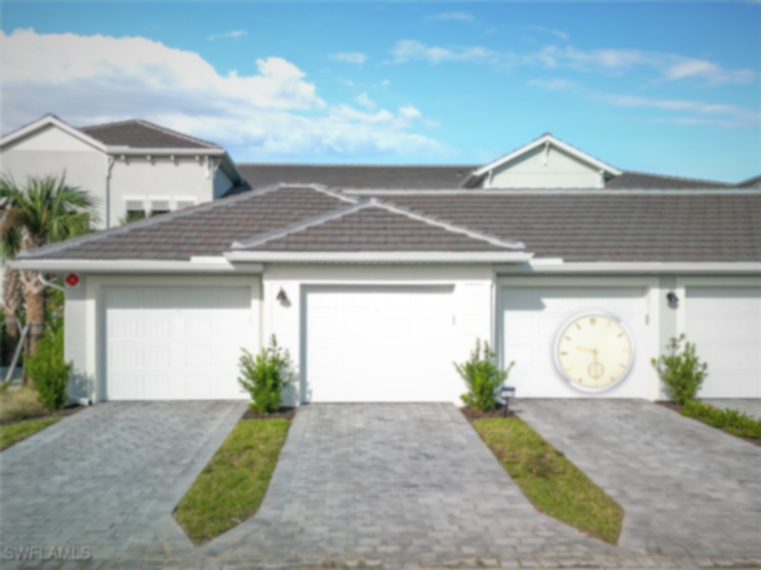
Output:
9:30
